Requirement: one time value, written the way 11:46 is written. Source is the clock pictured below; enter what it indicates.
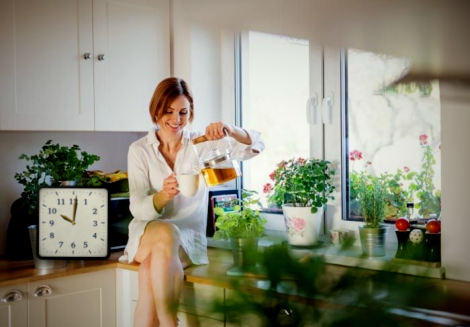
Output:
10:01
